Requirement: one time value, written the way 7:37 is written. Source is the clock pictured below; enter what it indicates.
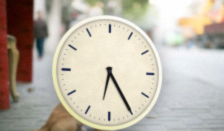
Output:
6:25
